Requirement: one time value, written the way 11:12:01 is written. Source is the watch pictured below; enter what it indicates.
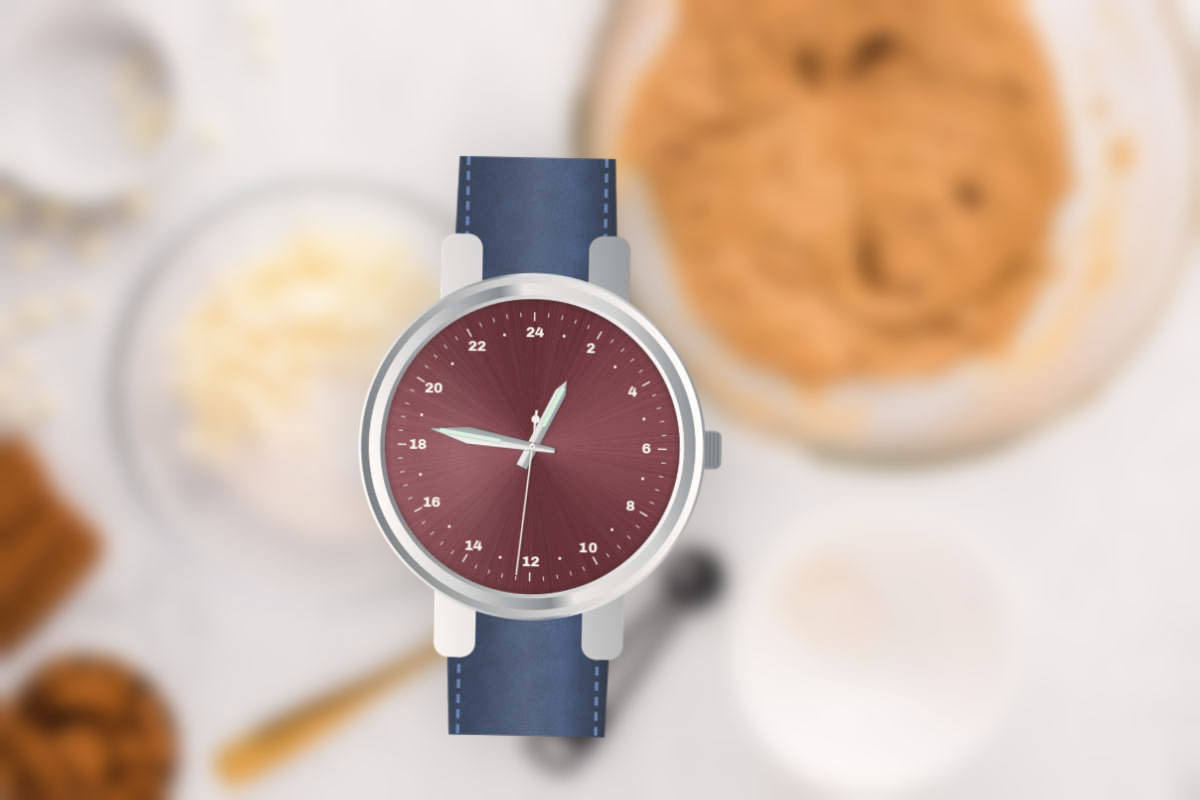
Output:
1:46:31
